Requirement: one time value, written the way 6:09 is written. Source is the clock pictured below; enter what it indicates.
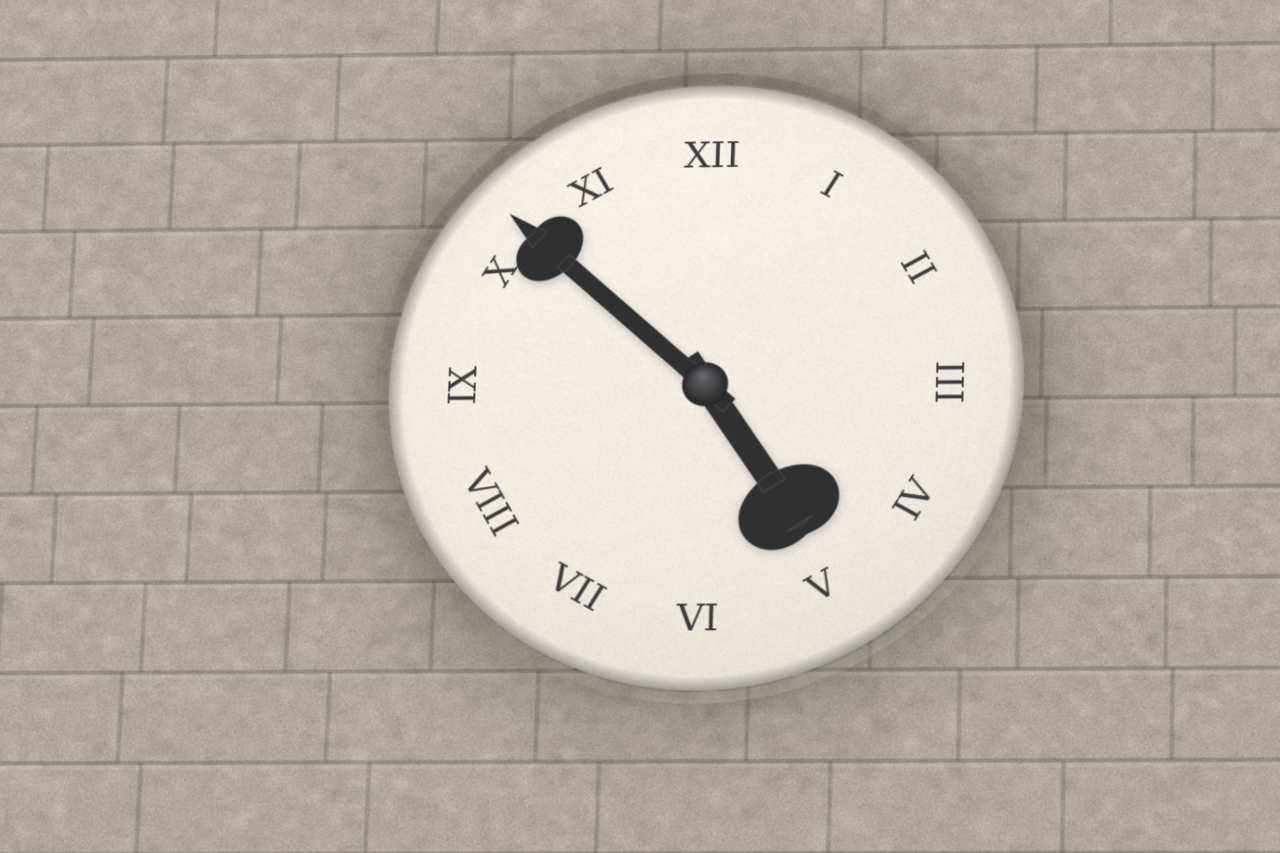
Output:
4:52
